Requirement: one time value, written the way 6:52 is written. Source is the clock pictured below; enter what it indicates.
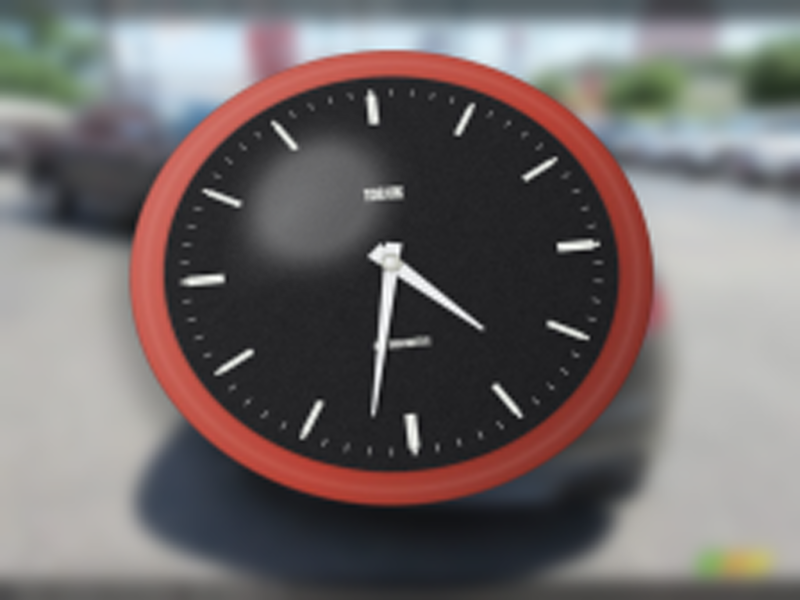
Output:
4:32
